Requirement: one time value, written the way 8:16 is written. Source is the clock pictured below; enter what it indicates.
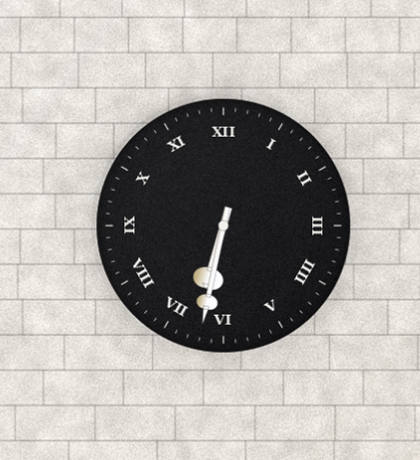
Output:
6:32
